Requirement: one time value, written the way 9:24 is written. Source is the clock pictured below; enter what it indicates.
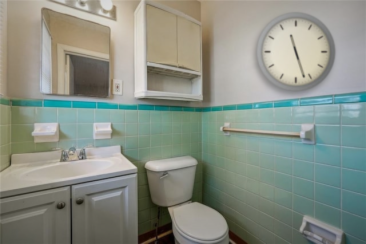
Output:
11:27
